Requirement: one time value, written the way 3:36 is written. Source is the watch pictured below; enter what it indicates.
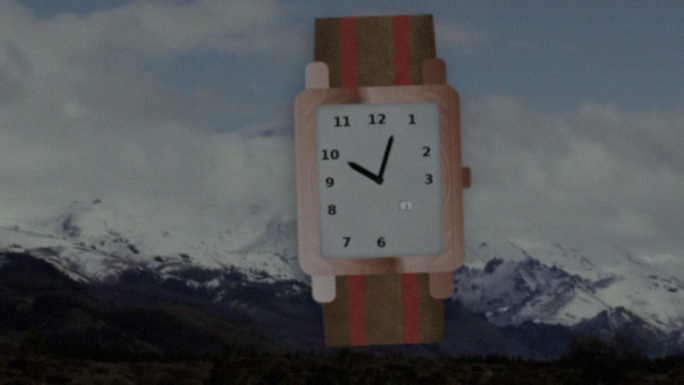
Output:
10:03
